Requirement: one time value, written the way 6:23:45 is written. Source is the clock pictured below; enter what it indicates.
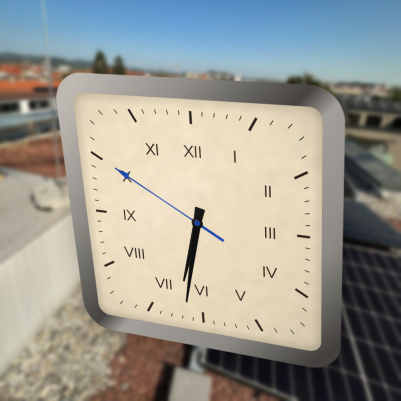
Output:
6:31:50
